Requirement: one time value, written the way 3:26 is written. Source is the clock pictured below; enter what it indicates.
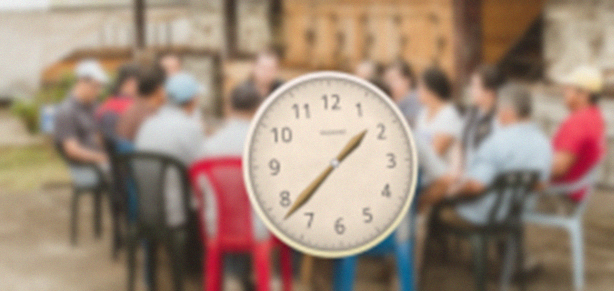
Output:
1:38
